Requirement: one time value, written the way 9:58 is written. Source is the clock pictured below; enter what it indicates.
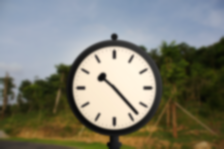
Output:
10:23
